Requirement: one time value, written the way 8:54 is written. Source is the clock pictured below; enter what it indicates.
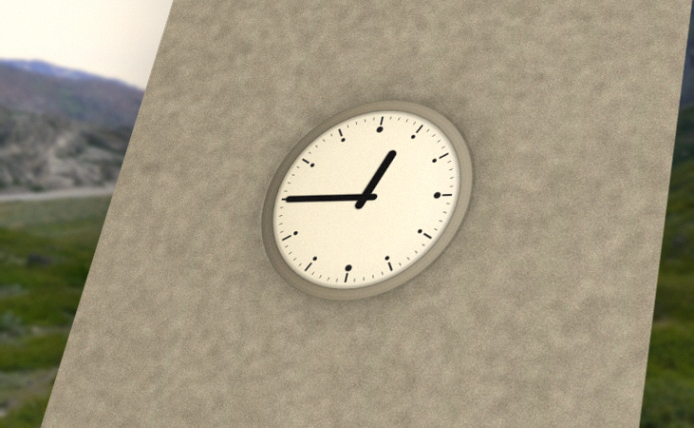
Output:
12:45
